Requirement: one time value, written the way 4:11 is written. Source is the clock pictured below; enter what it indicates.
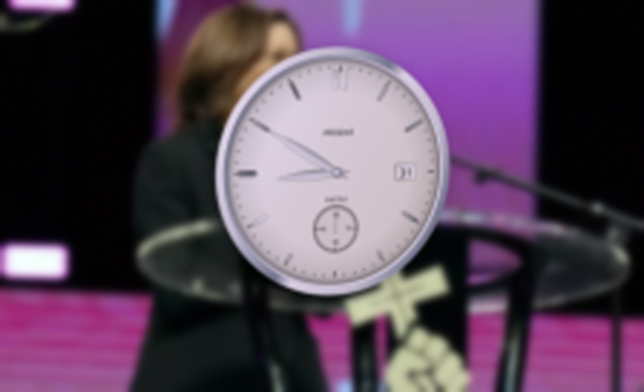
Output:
8:50
